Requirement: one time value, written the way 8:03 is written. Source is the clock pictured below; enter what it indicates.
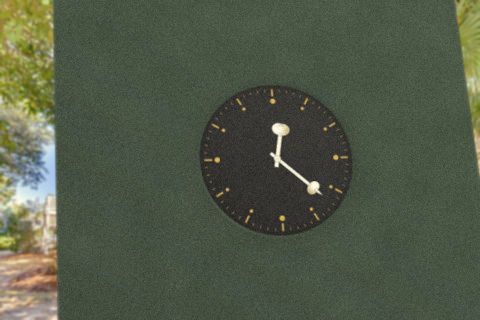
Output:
12:22
